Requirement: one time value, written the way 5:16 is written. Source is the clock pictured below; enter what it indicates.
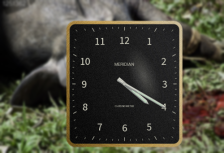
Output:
4:20
